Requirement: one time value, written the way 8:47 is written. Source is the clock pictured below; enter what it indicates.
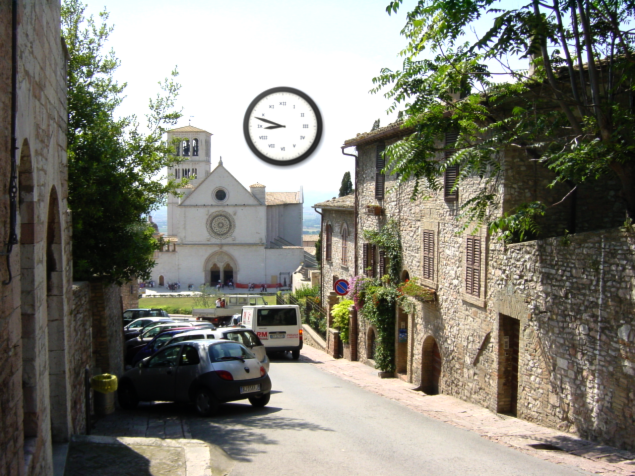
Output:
8:48
